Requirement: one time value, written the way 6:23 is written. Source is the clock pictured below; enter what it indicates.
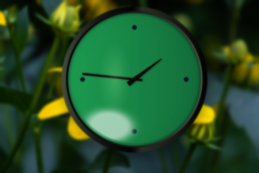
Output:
1:46
